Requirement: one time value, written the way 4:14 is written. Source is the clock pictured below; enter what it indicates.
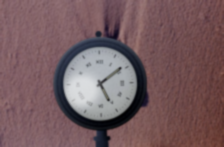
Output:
5:09
